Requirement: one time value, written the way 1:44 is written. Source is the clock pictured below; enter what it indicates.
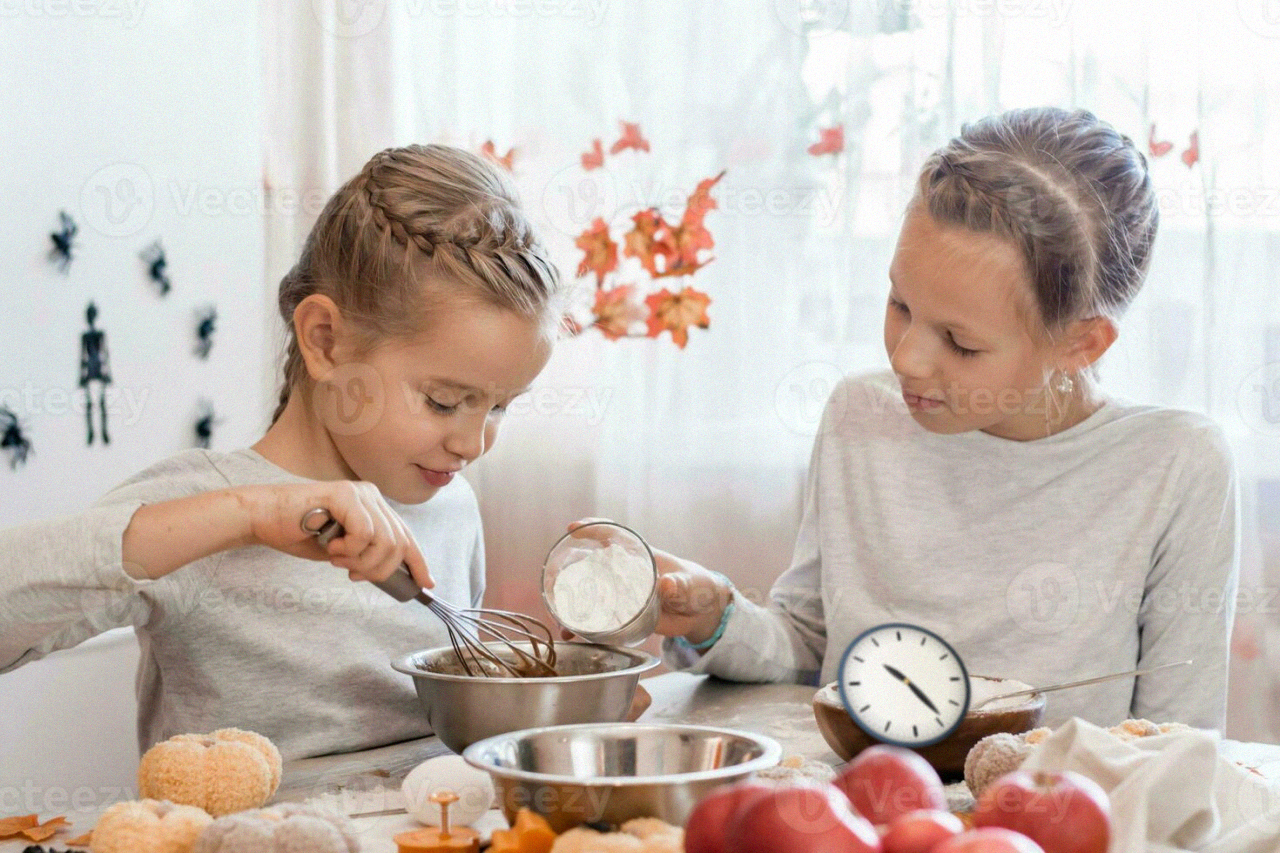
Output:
10:24
